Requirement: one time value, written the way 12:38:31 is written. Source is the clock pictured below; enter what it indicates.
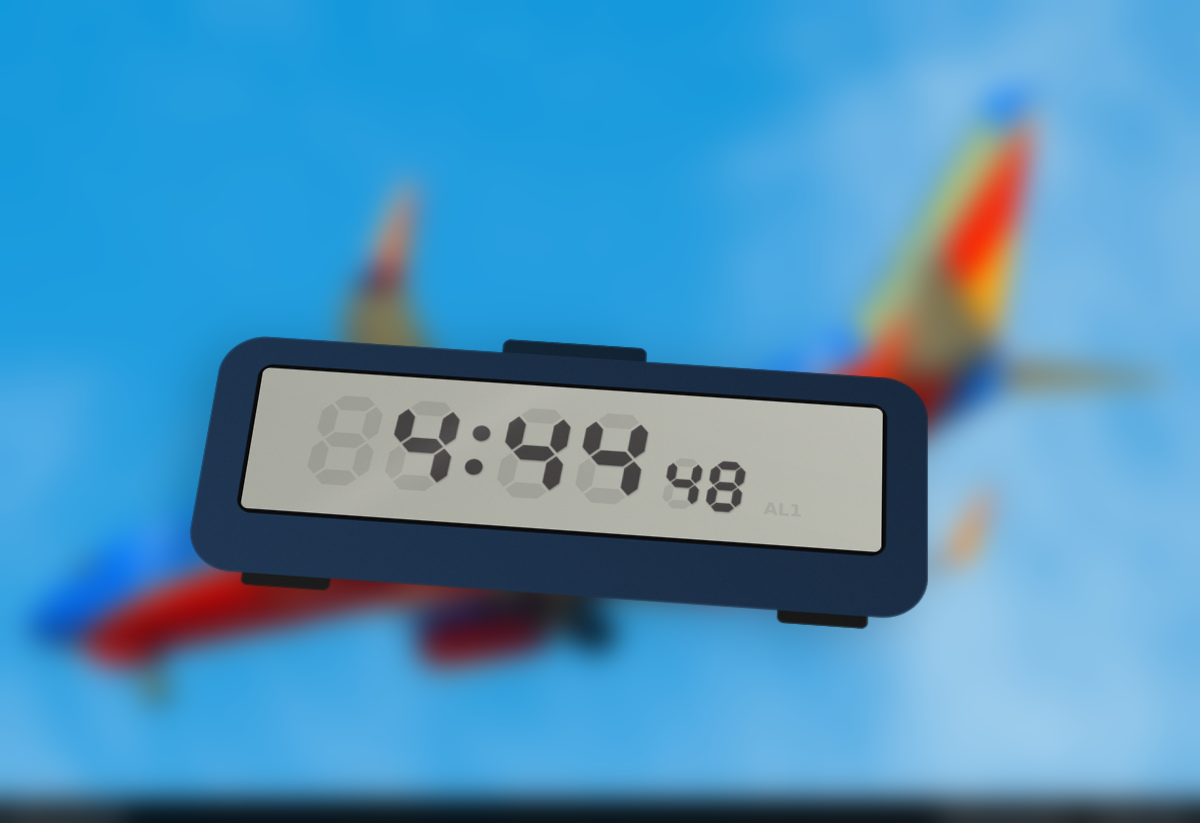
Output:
4:44:48
